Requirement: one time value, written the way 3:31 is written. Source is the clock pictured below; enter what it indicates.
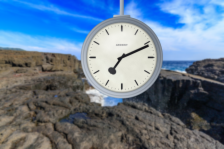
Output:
7:11
